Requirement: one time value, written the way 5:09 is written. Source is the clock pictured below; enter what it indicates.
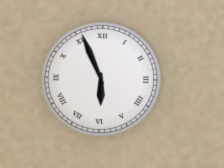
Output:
5:56
